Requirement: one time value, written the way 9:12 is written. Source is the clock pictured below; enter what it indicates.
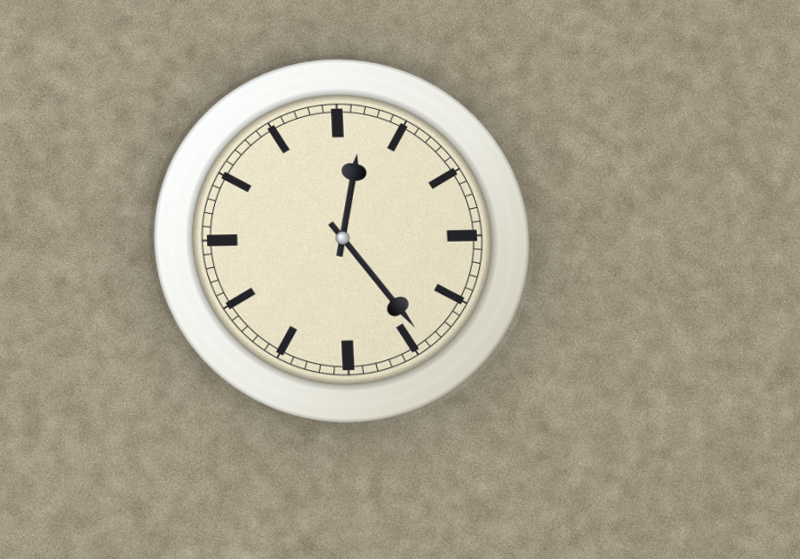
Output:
12:24
